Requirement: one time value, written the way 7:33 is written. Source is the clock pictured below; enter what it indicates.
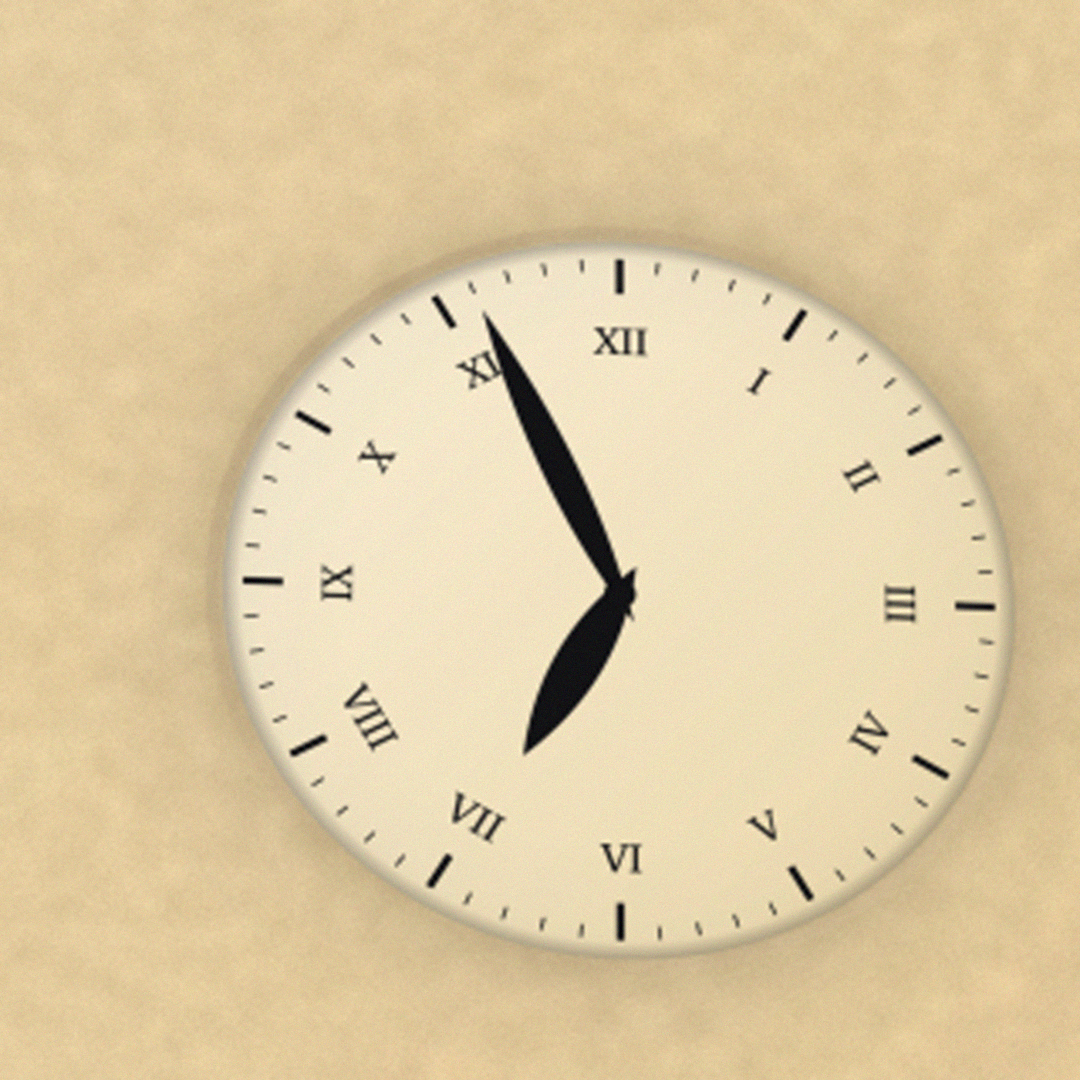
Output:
6:56
